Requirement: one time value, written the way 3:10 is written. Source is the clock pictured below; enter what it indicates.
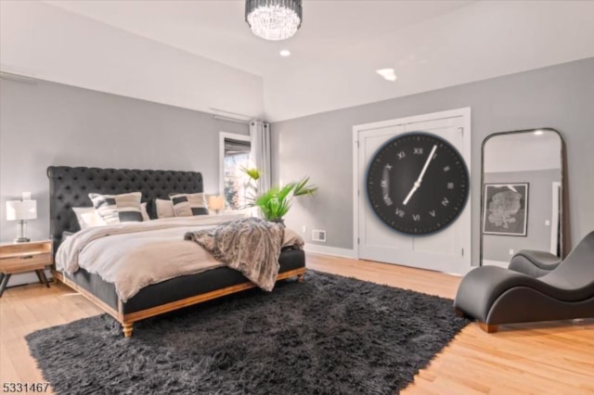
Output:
7:04
